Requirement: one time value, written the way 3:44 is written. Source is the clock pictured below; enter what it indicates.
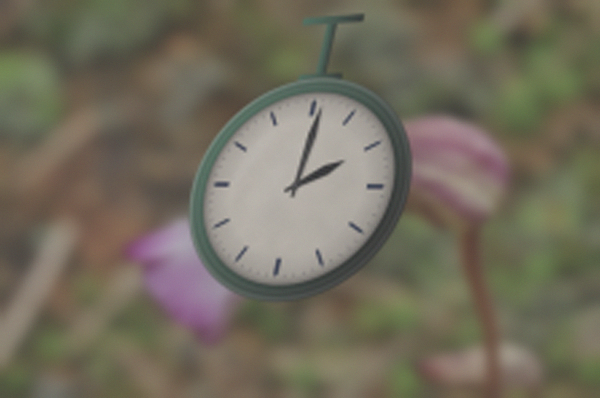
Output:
2:01
